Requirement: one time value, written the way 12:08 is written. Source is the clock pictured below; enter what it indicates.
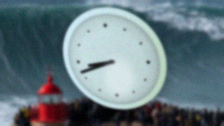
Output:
8:42
